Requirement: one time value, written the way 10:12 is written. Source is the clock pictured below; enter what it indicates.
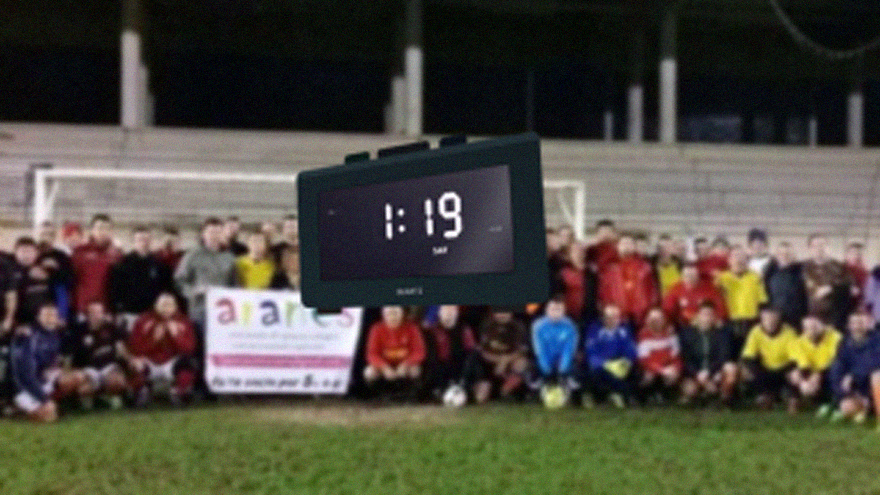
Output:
1:19
